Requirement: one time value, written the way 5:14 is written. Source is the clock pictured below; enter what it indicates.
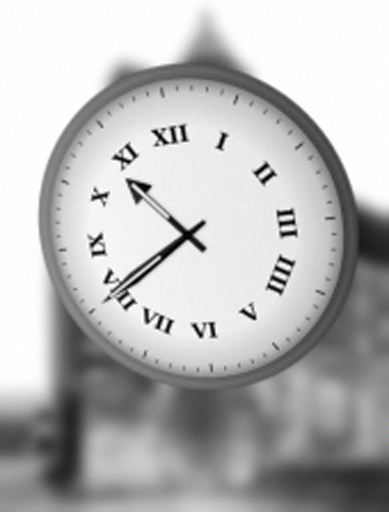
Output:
10:40
